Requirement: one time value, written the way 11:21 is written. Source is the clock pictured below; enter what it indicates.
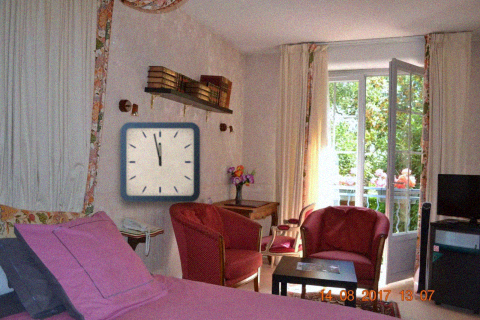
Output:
11:58
